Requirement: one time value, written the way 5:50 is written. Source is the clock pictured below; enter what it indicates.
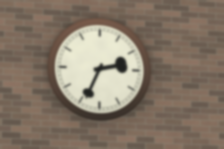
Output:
2:34
